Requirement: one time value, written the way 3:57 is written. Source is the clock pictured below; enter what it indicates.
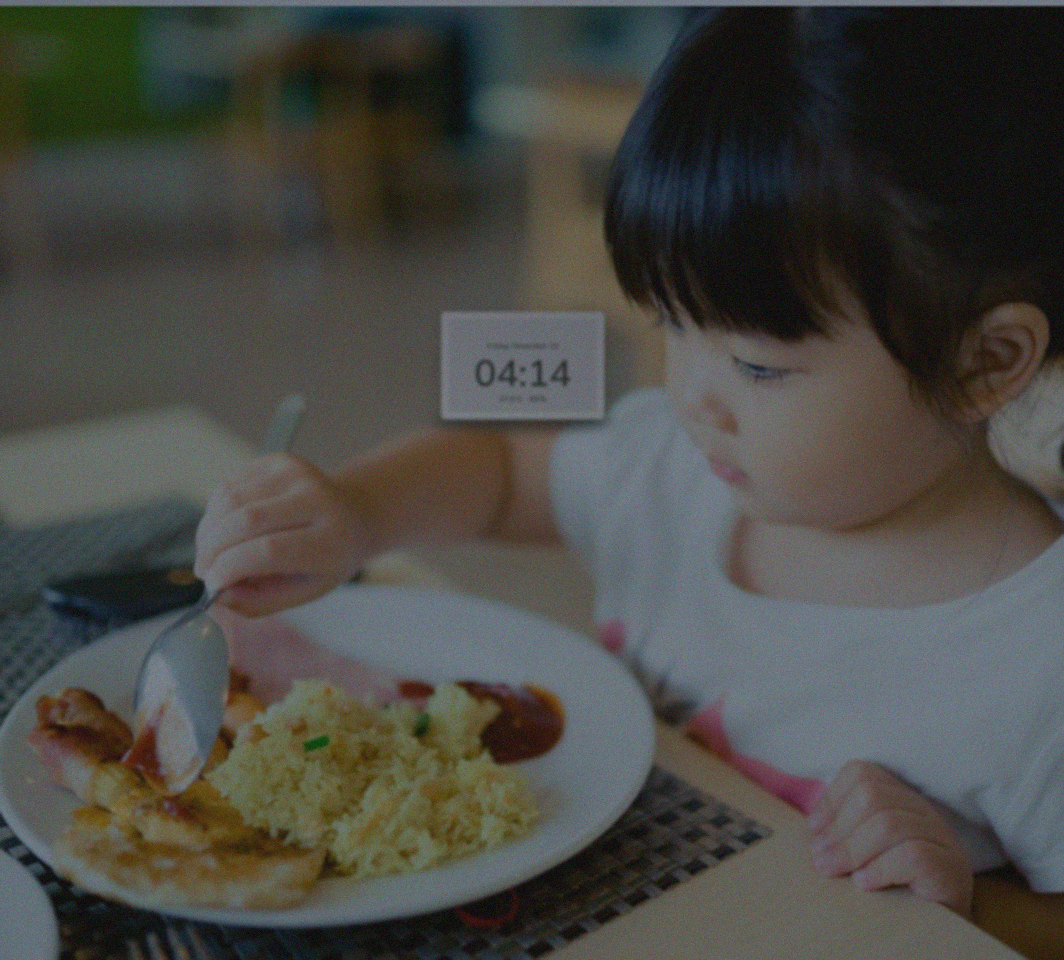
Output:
4:14
